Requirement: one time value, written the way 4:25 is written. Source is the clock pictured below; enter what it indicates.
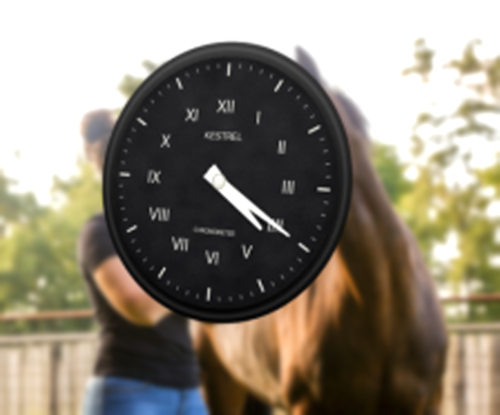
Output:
4:20
